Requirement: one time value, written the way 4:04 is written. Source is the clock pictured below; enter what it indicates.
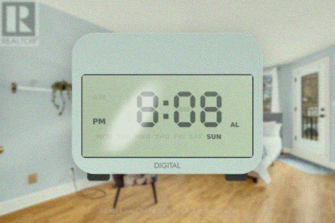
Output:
8:08
